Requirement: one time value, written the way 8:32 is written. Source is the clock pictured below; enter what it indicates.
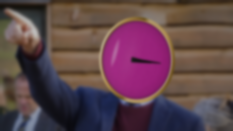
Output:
3:16
